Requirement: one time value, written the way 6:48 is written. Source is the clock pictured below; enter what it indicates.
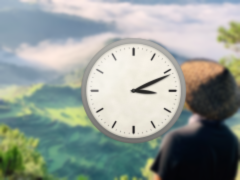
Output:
3:11
